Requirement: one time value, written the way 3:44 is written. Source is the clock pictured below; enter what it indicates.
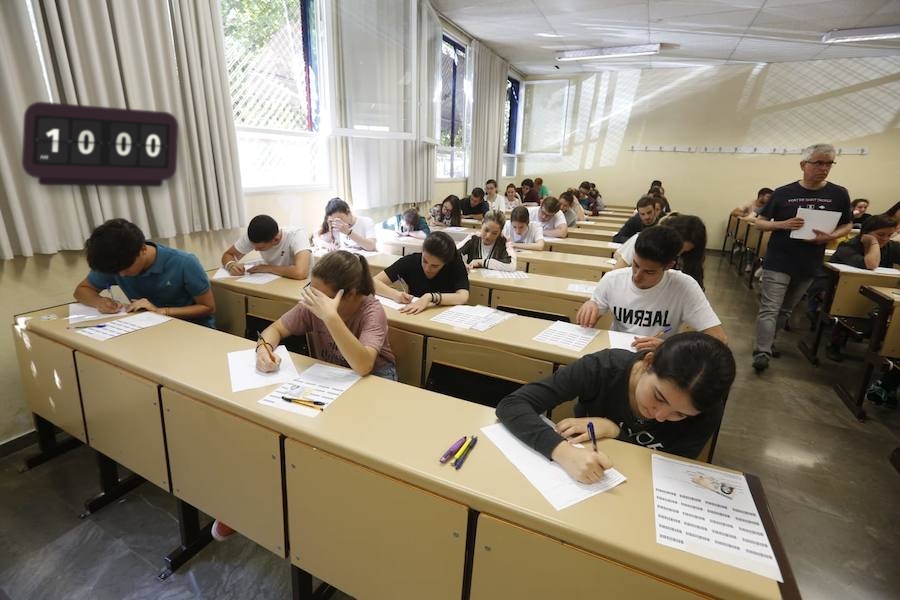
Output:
10:00
